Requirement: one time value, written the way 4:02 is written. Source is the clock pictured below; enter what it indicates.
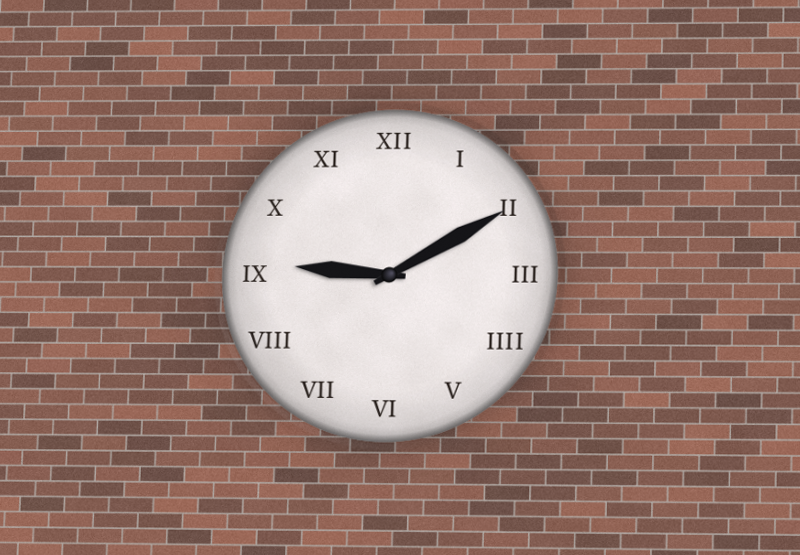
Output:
9:10
